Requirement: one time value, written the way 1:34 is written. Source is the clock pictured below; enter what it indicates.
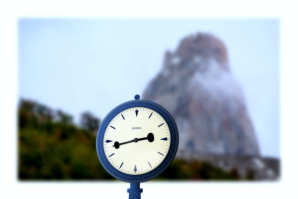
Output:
2:43
